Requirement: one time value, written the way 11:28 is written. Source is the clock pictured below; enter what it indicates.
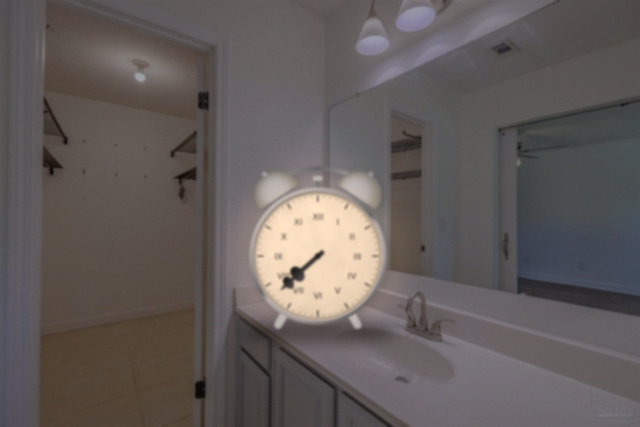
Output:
7:38
